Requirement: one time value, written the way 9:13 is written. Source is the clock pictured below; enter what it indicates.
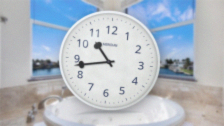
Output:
10:43
